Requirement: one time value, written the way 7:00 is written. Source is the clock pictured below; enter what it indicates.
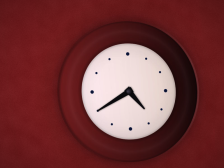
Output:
4:40
